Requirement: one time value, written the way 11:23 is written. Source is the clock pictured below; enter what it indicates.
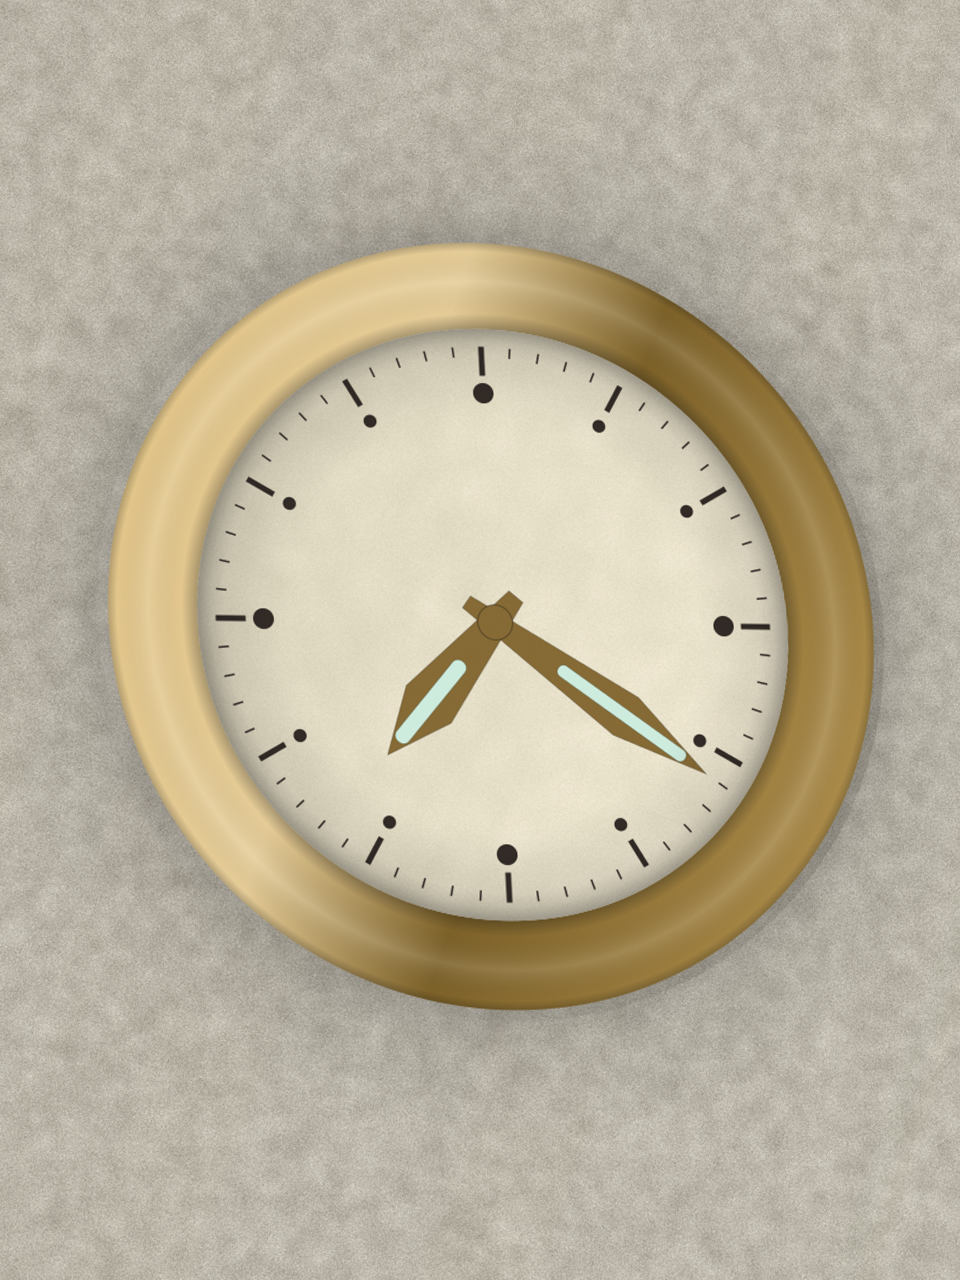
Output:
7:21
